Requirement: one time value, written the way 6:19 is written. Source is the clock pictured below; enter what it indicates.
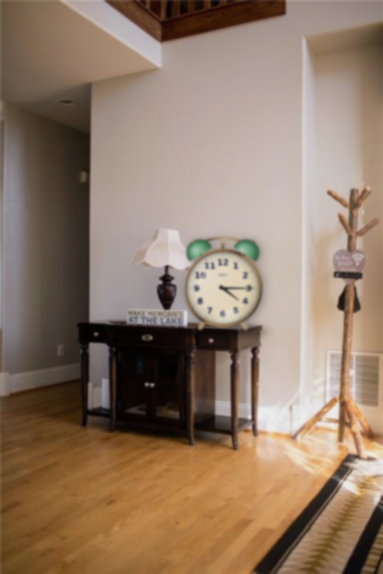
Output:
4:15
